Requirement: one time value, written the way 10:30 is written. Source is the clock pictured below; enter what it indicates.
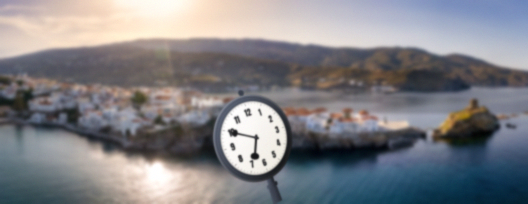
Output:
6:50
